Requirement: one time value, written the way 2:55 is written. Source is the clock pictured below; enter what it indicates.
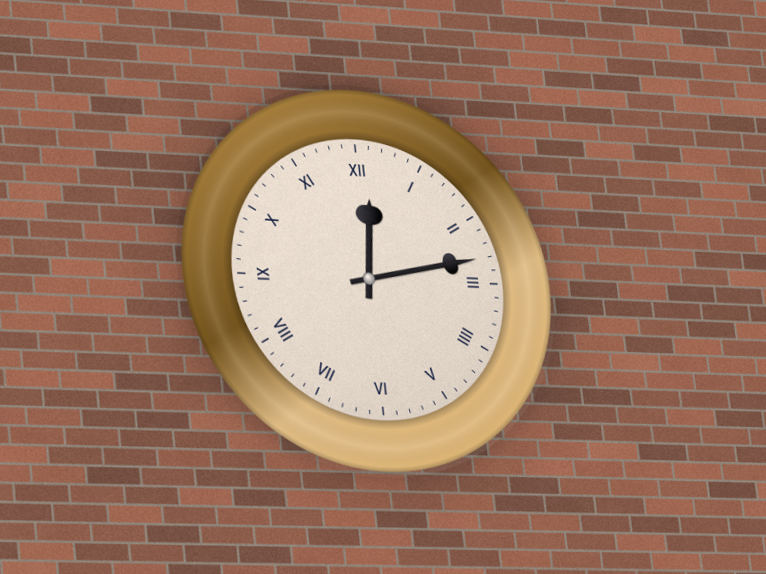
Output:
12:13
